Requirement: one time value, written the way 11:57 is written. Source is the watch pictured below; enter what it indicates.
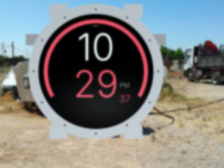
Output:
10:29
